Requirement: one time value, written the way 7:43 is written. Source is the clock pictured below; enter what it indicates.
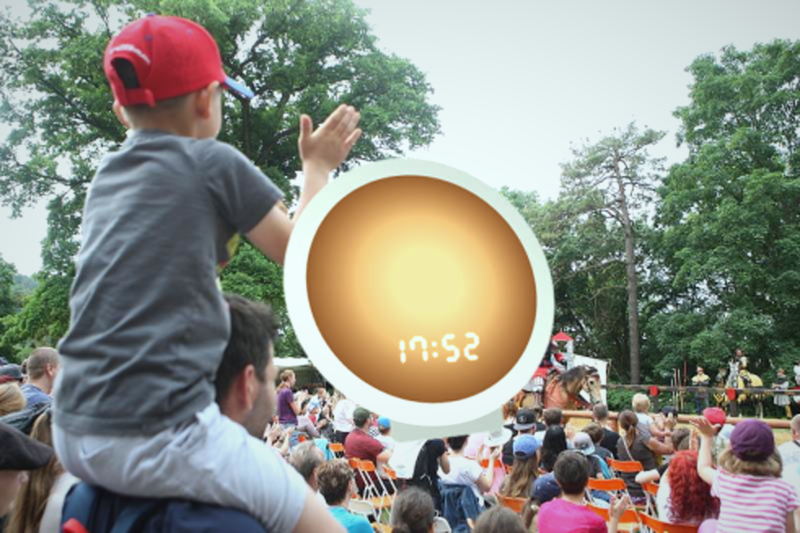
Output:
17:52
